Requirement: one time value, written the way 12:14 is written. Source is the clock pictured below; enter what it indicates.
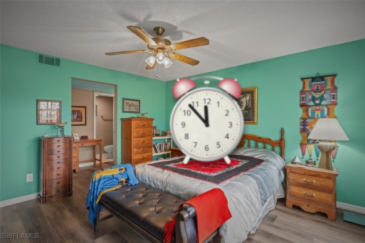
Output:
11:53
